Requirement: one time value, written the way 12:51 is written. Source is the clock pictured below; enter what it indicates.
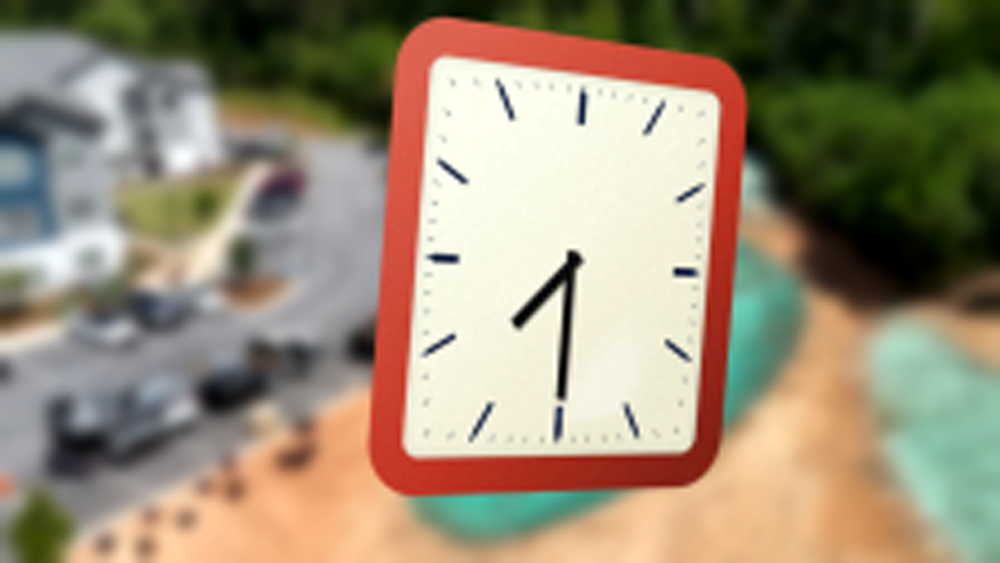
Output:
7:30
